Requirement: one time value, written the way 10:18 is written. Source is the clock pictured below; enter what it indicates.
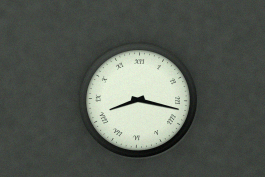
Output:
8:17
